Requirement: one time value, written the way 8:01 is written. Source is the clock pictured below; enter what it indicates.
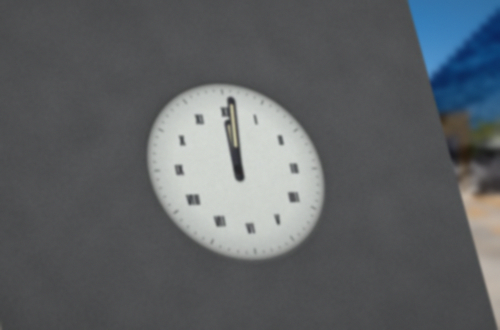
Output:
12:01
